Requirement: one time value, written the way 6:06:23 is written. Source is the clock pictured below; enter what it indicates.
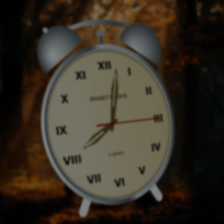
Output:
8:02:15
